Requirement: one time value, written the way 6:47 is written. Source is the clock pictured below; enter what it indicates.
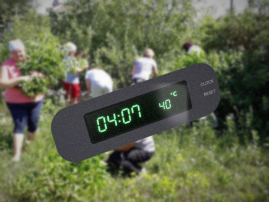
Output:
4:07
